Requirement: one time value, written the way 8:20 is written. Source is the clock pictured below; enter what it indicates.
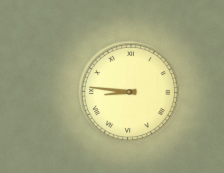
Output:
8:46
